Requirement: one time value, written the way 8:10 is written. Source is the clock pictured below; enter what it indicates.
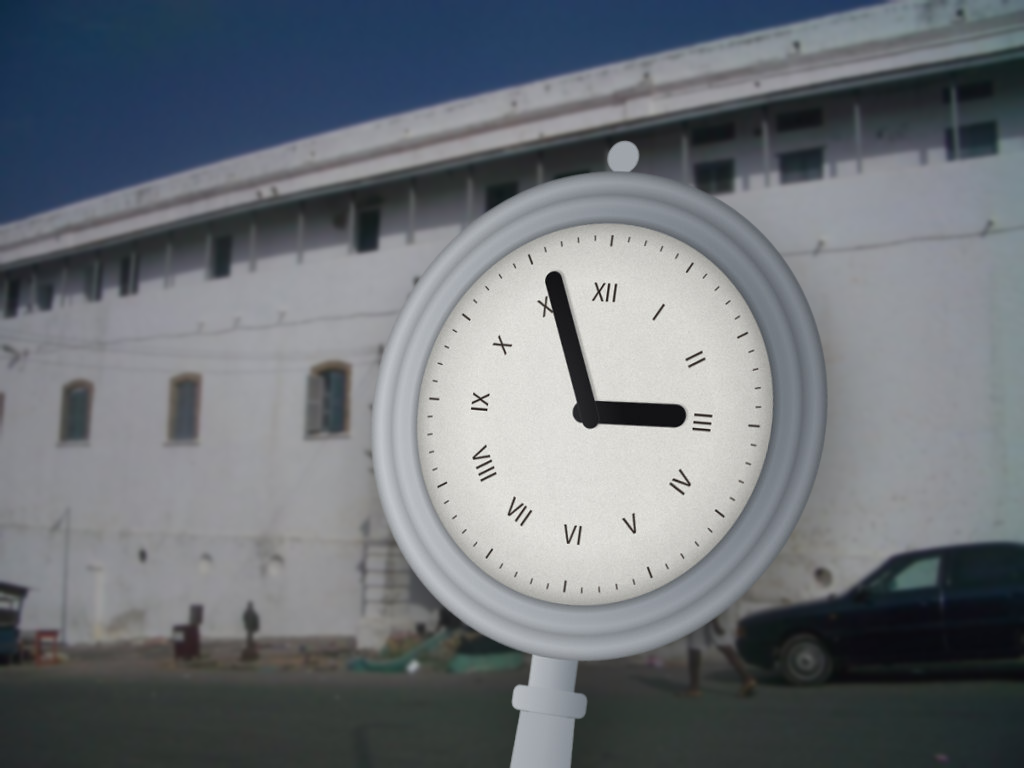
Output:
2:56
